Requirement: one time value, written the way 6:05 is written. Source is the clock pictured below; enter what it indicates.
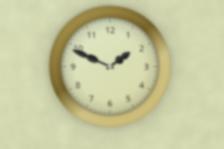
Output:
1:49
